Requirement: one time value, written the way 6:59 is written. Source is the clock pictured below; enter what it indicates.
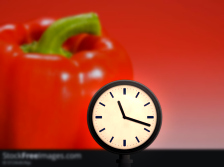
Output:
11:18
